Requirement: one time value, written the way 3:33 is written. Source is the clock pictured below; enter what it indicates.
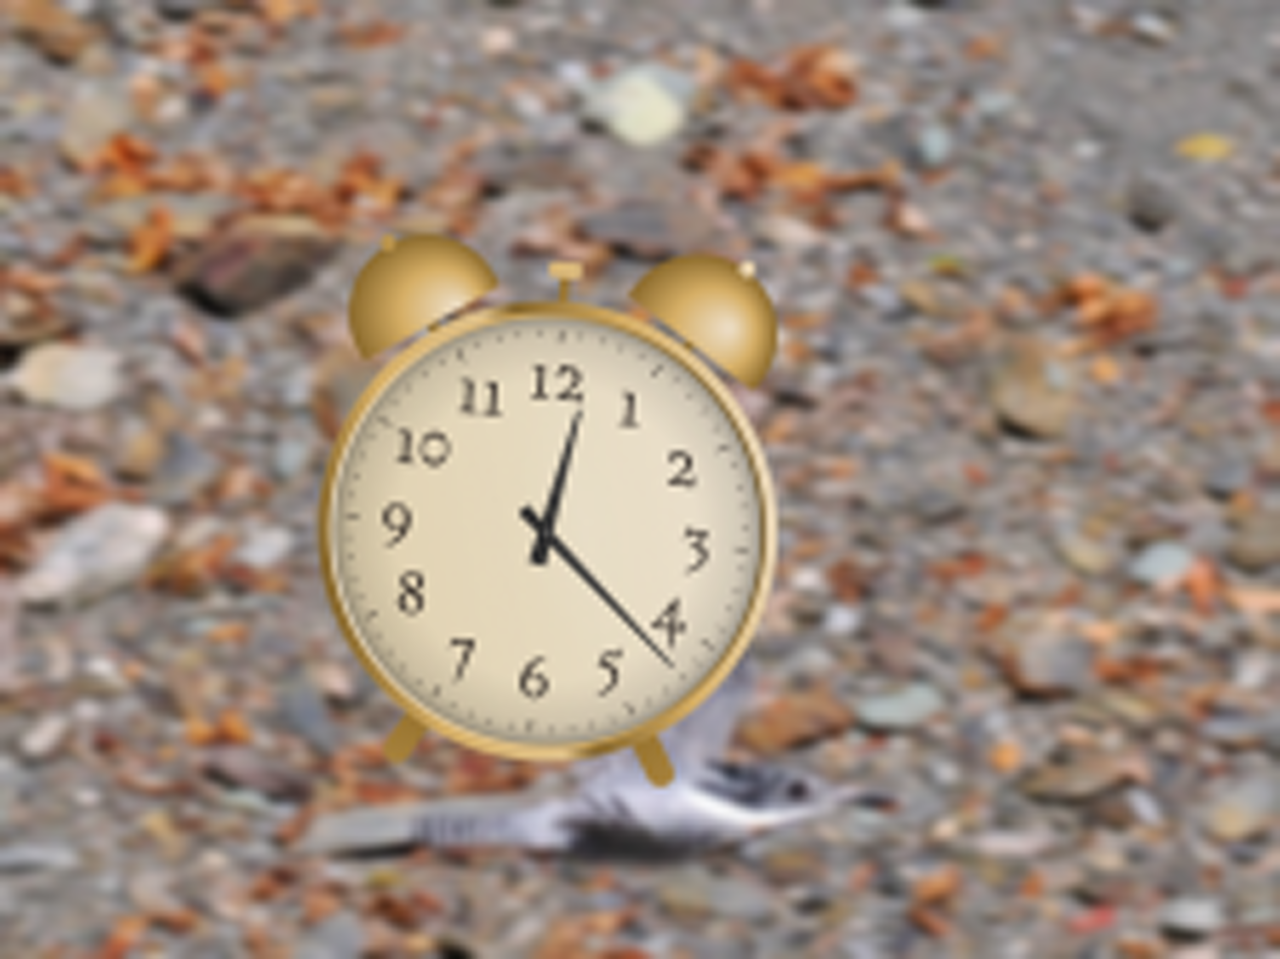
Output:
12:22
